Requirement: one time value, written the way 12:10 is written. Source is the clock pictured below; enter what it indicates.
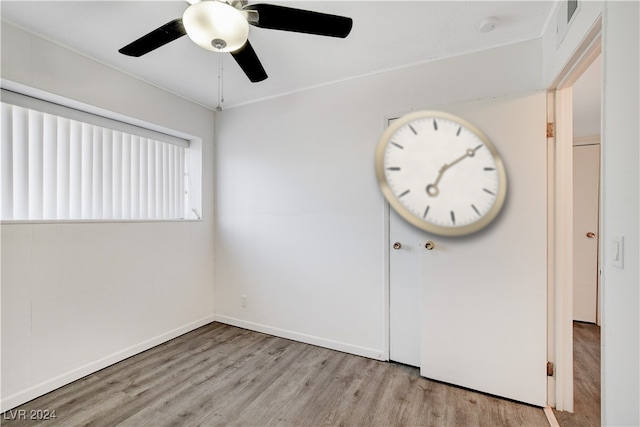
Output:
7:10
